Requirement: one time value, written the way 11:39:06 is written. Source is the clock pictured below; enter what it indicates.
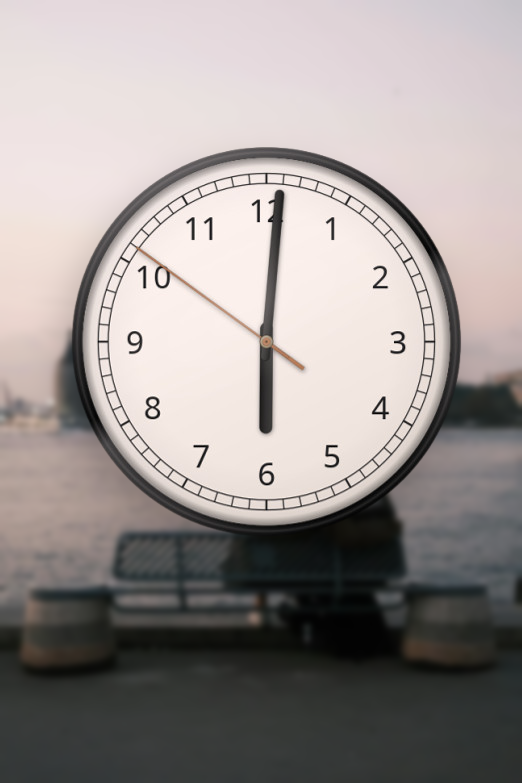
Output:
6:00:51
